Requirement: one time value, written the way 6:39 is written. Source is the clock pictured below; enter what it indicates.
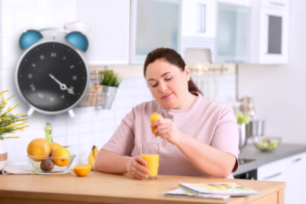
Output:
4:21
